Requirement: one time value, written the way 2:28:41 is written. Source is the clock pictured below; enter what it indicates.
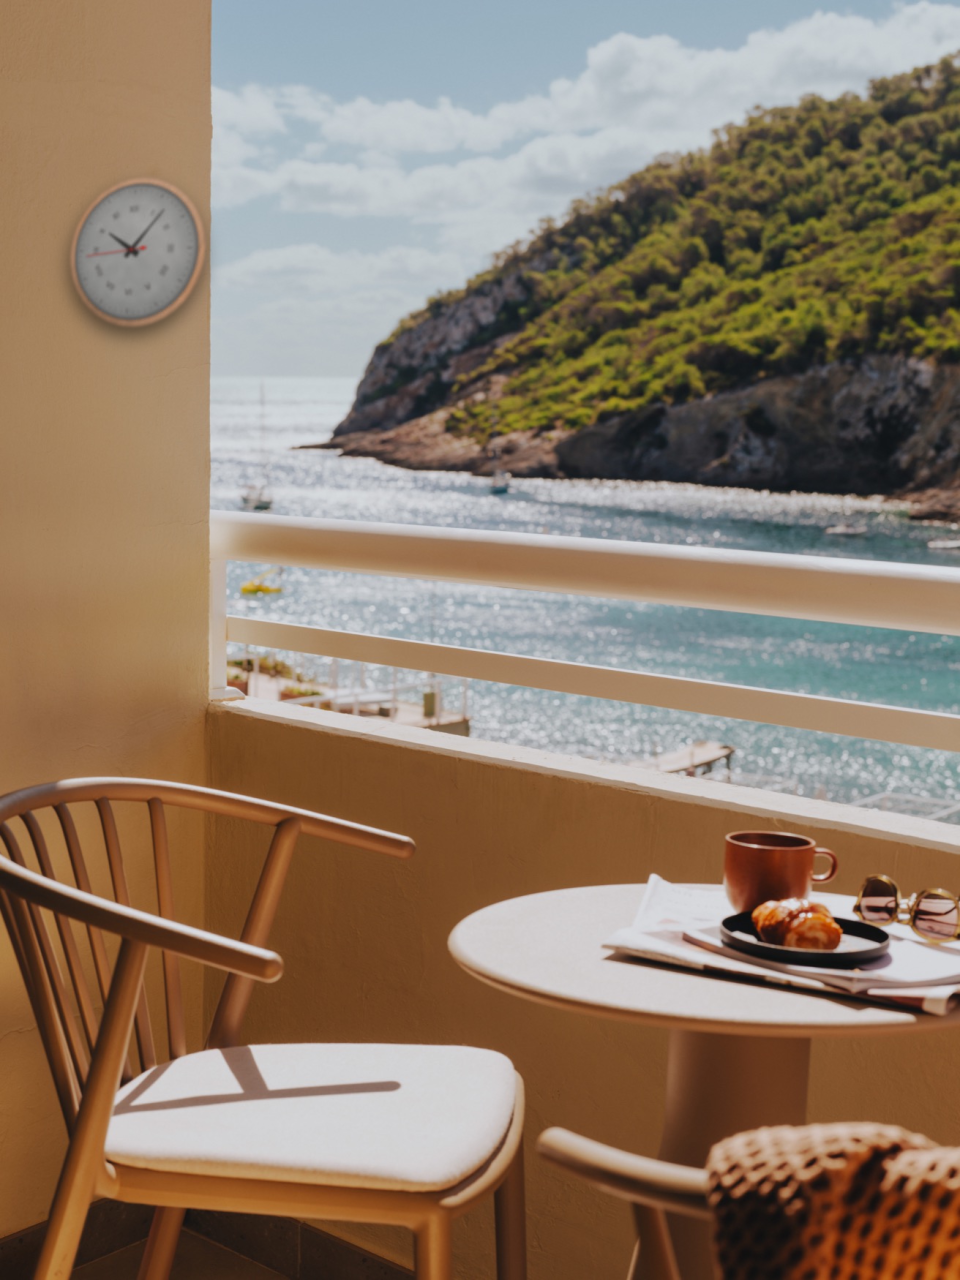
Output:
10:06:44
